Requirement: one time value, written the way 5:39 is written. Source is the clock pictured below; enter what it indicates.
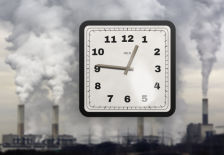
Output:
12:46
